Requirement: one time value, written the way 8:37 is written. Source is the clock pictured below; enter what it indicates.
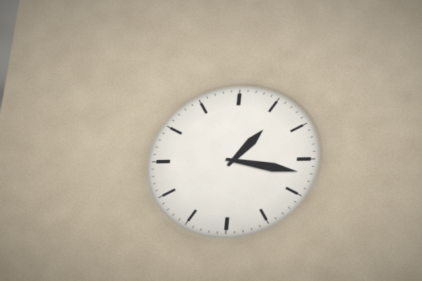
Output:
1:17
